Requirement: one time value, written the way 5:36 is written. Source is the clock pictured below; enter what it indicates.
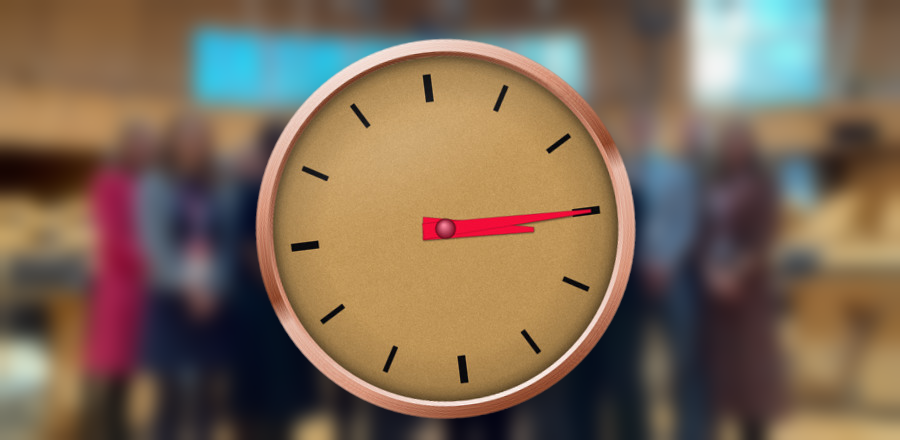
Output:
3:15
